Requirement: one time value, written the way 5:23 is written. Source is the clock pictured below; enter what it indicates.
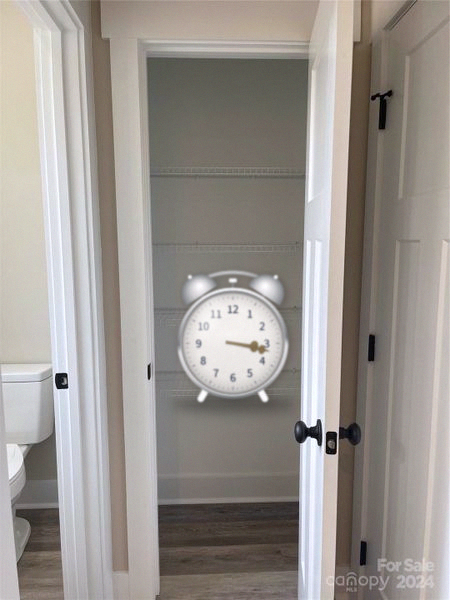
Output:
3:17
